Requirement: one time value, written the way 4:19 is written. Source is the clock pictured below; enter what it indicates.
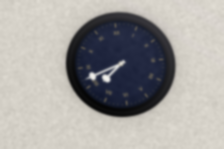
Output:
7:42
